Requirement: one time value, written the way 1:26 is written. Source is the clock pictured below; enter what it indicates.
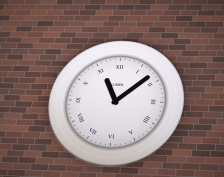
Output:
11:08
